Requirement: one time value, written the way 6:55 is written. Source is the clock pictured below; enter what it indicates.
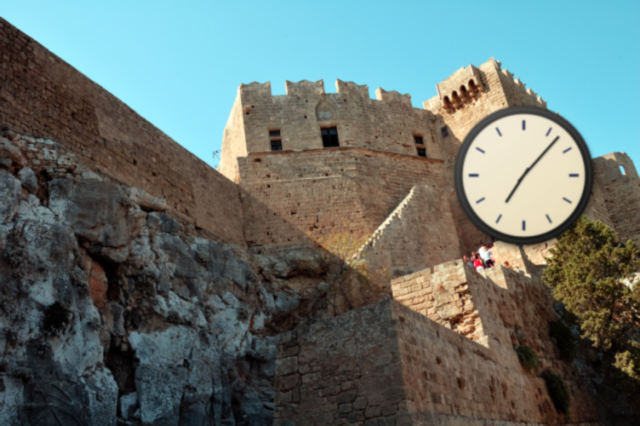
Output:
7:07
